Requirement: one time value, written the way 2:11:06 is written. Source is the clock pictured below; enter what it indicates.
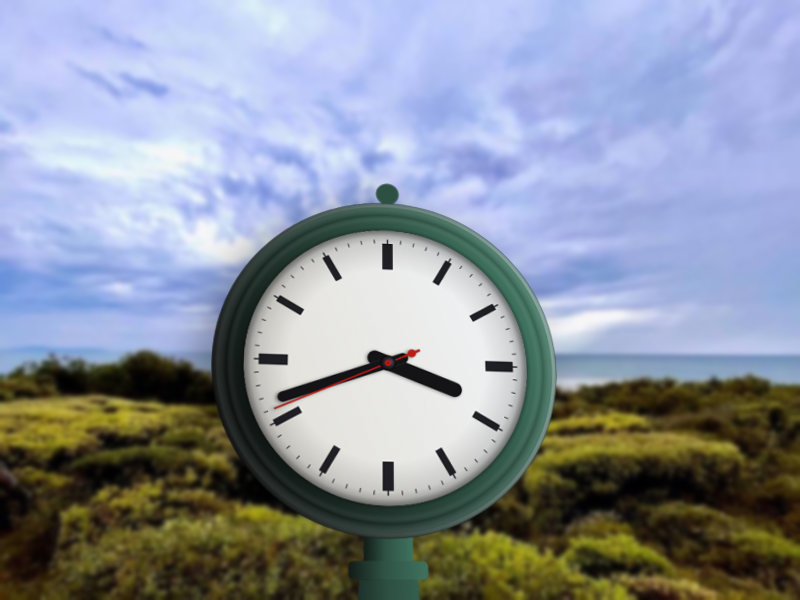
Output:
3:41:41
